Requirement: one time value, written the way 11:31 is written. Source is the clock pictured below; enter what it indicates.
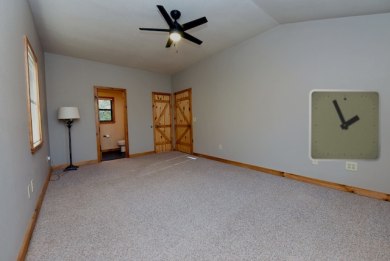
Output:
1:56
